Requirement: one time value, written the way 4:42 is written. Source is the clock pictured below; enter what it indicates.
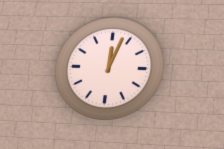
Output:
12:03
